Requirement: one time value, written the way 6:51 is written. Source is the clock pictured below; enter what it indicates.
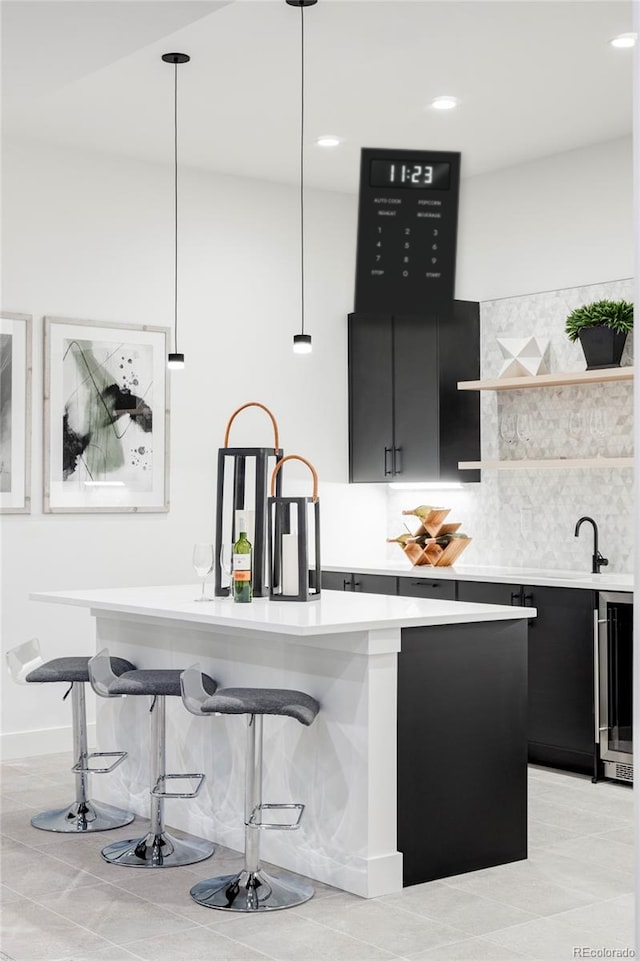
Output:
11:23
